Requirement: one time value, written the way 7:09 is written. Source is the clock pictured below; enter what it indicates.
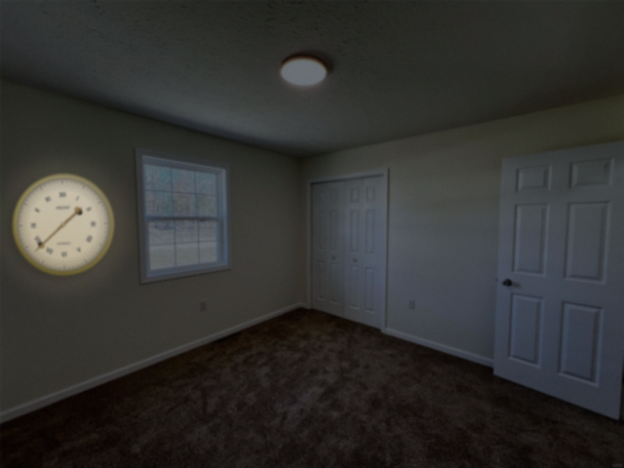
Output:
1:38
